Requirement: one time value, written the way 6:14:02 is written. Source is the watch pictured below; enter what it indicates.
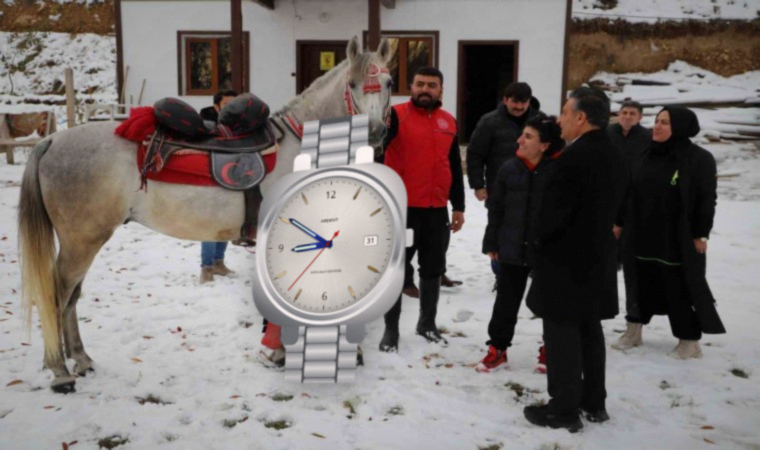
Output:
8:50:37
